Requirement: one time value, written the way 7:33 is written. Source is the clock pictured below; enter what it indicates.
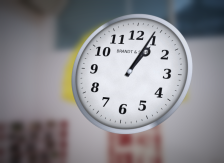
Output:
1:04
